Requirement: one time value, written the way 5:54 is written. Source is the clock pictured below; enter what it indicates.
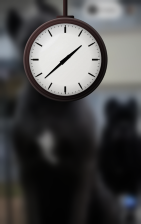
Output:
1:38
